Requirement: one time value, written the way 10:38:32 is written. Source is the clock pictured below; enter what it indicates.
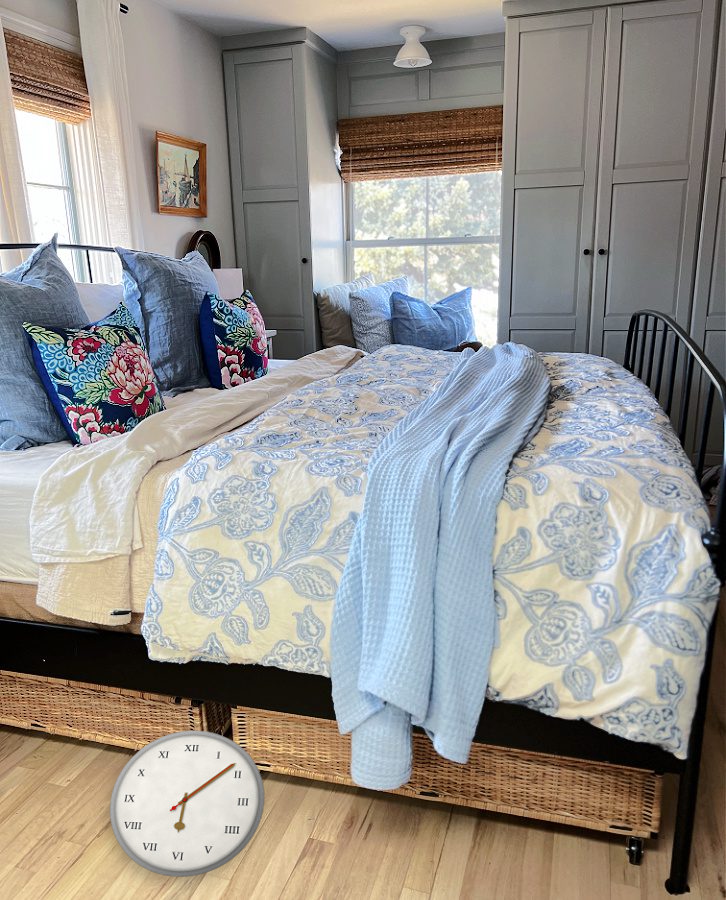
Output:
6:08:08
